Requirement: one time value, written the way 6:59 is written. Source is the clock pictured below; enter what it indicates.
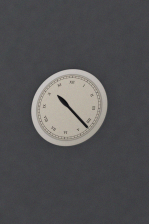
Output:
10:22
